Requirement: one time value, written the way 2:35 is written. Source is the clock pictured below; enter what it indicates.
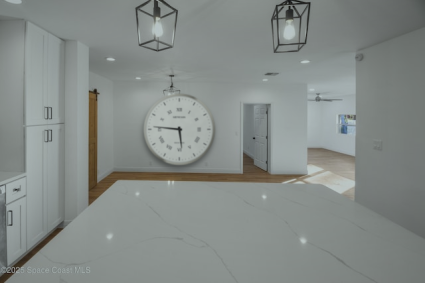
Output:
5:46
